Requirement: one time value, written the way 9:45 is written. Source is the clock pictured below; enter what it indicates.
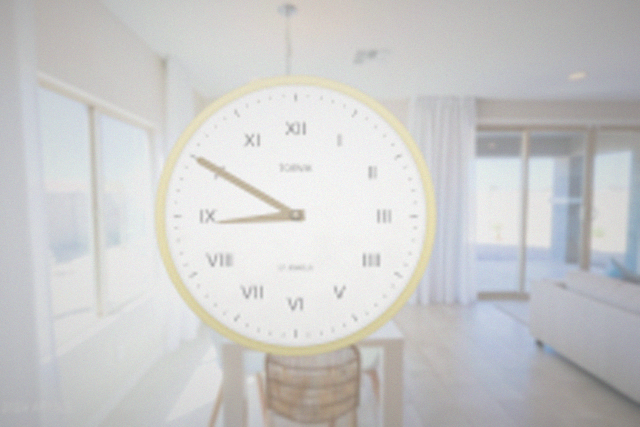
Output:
8:50
